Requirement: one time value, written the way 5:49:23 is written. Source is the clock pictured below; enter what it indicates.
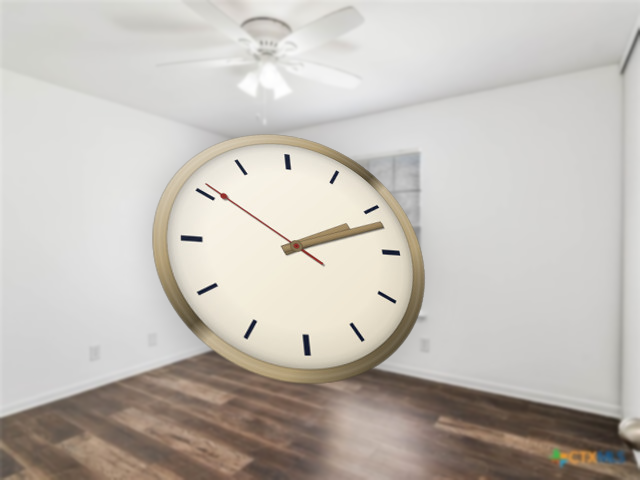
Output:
2:11:51
